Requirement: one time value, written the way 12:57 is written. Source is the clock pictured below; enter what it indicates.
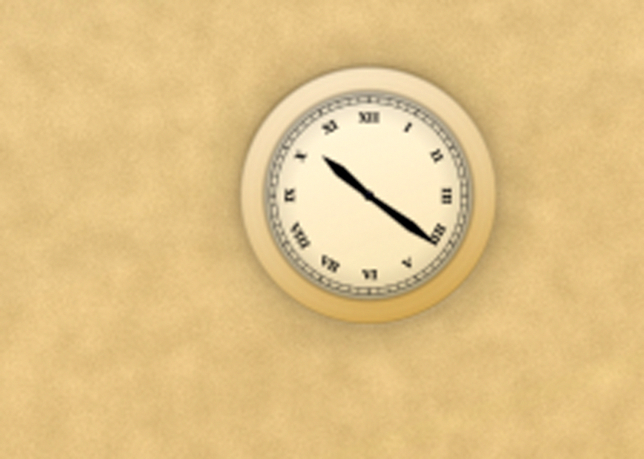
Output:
10:21
